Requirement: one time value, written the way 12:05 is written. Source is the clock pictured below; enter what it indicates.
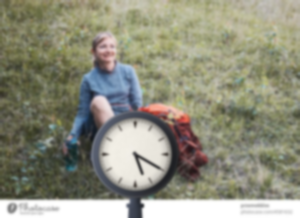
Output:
5:20
